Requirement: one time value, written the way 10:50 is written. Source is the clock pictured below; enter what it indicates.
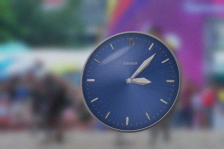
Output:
3:07
